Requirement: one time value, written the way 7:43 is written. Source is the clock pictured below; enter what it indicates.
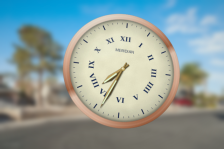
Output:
7:34
